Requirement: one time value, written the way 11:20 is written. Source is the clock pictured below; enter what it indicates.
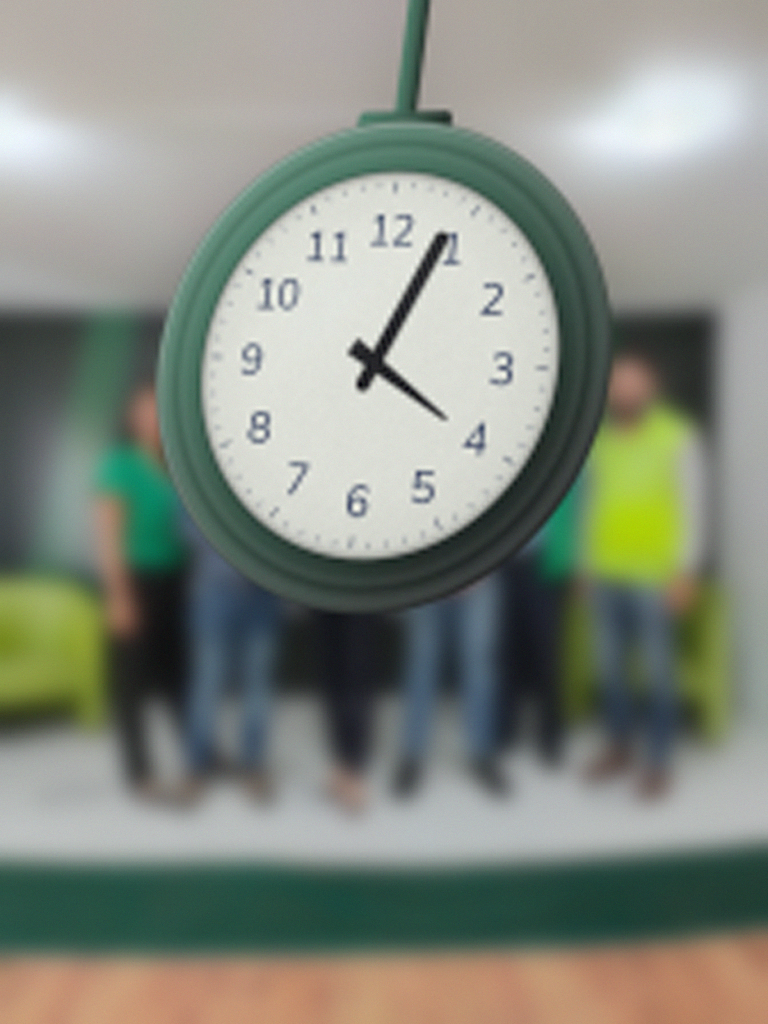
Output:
4:04
